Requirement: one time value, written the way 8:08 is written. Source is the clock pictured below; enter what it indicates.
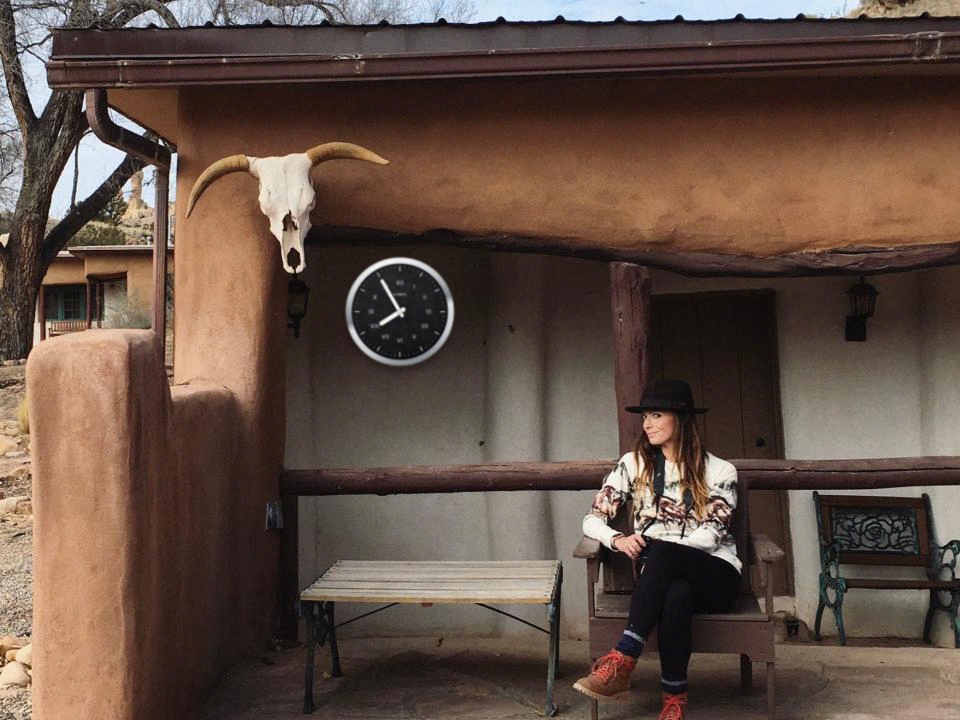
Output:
7:55
